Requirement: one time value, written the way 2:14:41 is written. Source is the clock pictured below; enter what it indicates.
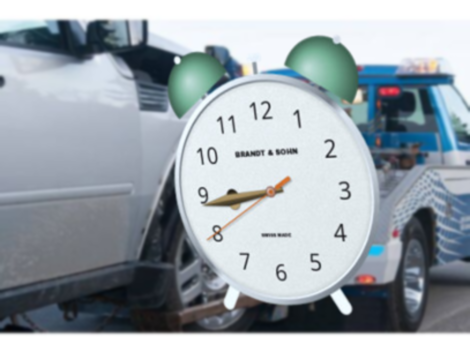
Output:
8:43:40
